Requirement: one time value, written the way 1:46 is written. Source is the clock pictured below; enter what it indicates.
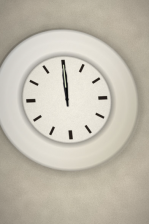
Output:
12:00
